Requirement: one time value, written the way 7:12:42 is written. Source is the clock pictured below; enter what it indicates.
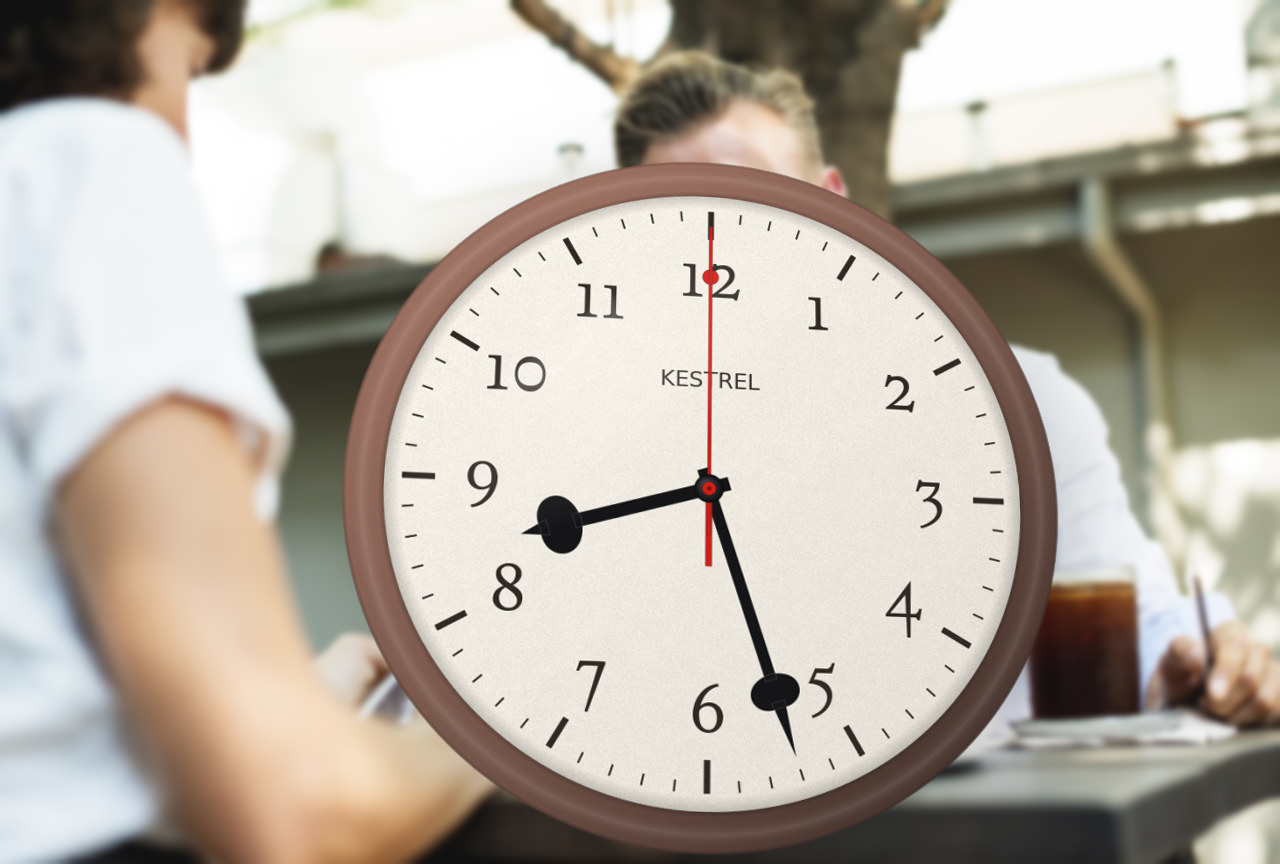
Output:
8:27:00
